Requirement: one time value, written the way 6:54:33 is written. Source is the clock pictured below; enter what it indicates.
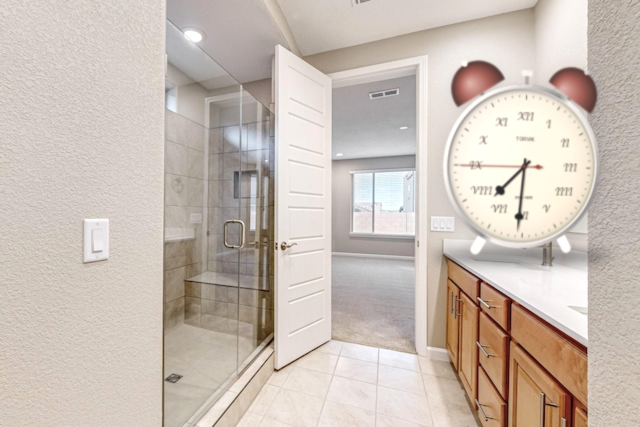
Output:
7:30:45
